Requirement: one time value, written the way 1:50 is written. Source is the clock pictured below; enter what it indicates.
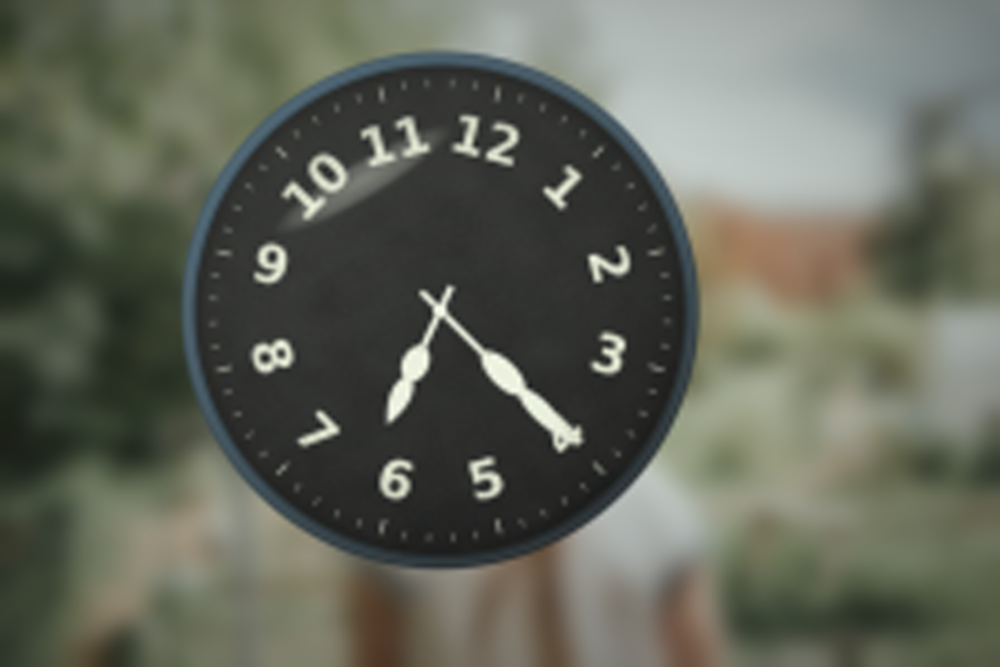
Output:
6:20
